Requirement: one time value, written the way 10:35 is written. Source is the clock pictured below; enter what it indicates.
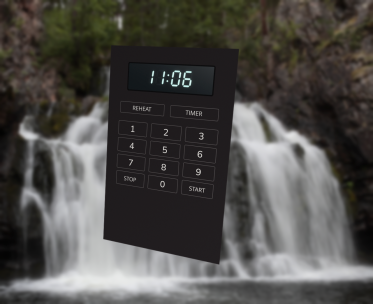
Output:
11:06
